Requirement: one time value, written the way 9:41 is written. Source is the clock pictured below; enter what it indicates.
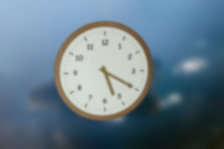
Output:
5:20
